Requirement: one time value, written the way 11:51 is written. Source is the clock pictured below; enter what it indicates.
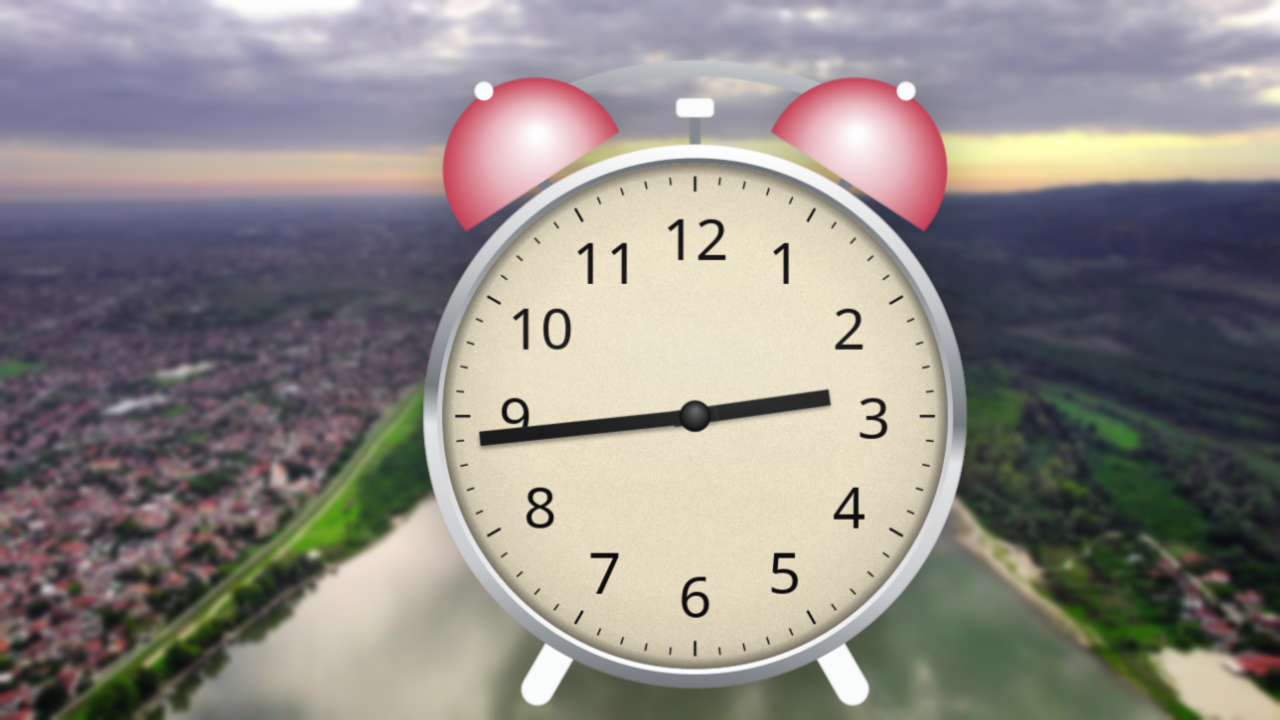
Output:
2:44
